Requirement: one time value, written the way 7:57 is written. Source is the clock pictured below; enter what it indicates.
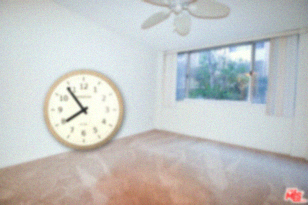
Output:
7:54
